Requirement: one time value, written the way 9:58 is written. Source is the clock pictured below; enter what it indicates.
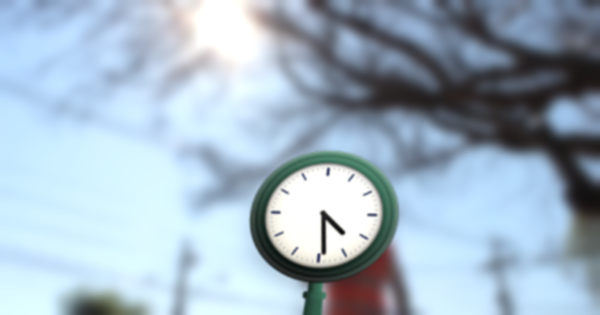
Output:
4:29
